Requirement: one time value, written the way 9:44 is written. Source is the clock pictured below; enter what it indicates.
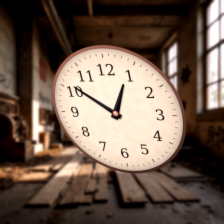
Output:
12:51
